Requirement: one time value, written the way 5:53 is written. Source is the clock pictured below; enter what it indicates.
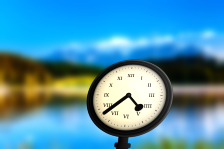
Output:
4:38
